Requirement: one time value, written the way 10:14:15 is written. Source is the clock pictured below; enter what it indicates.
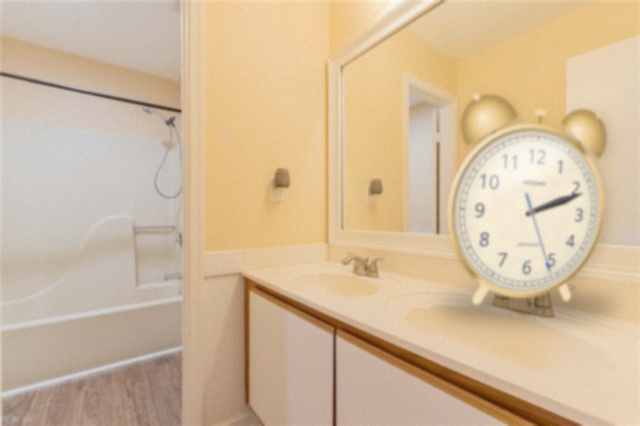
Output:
2:11:26
